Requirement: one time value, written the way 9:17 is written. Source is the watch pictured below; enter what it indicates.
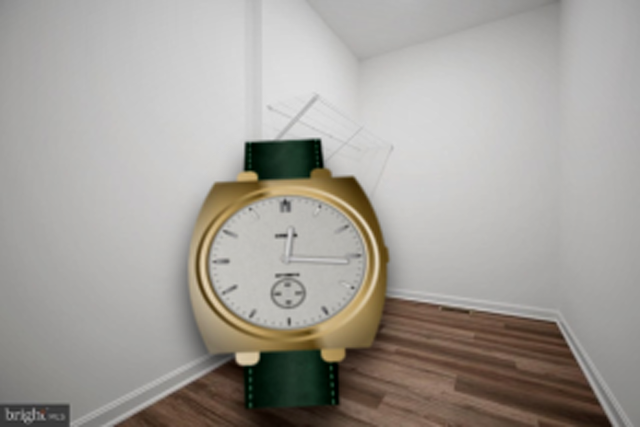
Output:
12:16
